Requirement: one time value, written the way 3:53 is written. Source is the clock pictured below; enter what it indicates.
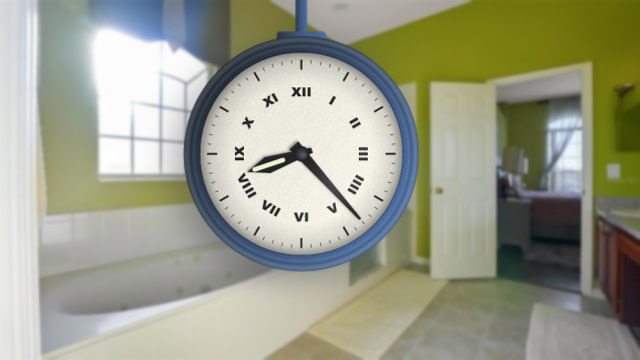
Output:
8:23
